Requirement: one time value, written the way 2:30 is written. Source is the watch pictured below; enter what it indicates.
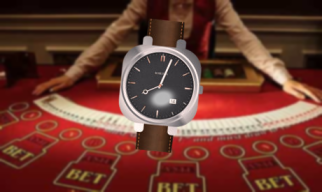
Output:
8:03
